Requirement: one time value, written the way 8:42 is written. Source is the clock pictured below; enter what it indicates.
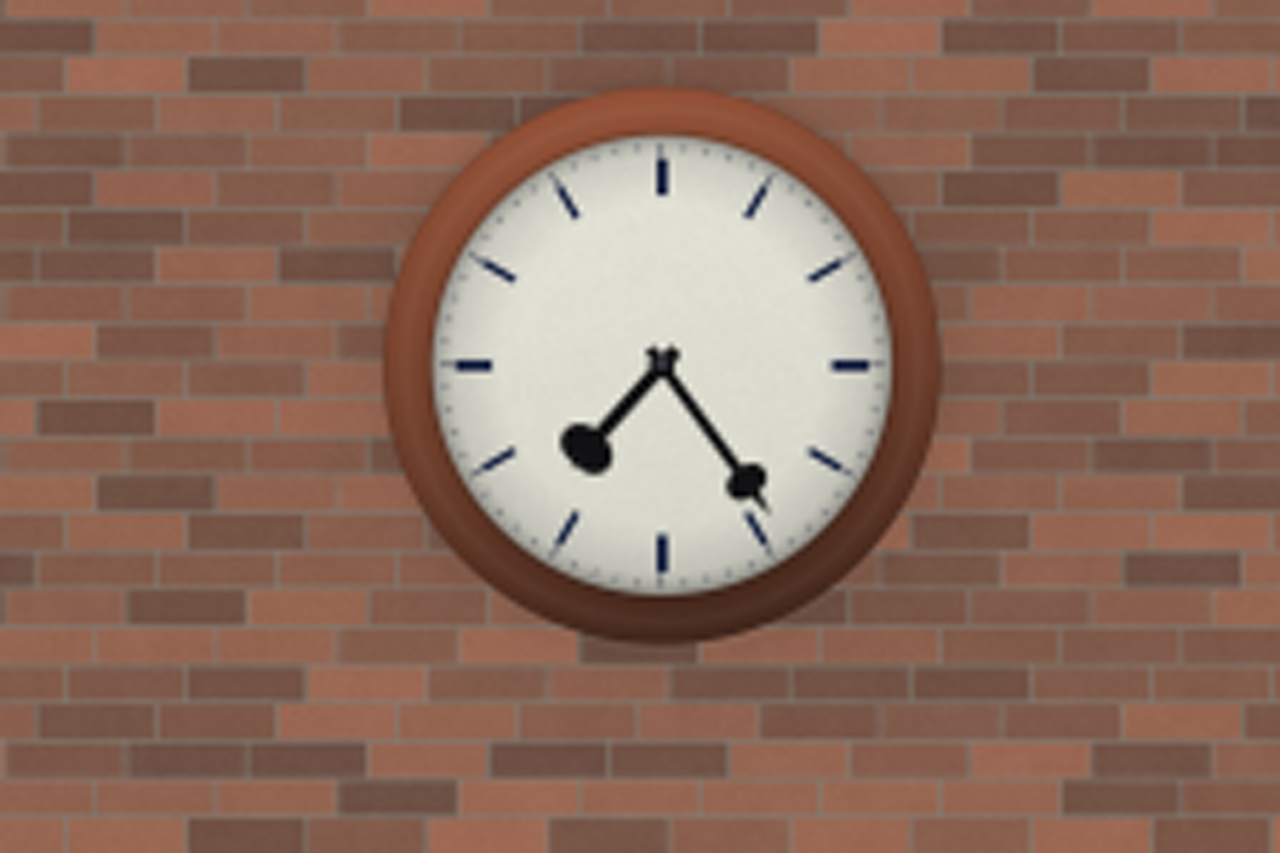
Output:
7:24
